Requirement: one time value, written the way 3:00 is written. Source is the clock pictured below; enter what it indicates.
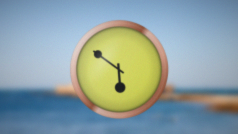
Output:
5:51
